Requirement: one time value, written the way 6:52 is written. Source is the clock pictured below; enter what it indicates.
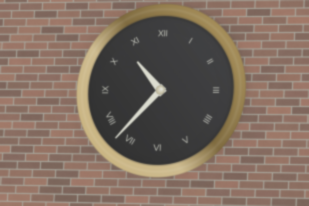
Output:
10:37
